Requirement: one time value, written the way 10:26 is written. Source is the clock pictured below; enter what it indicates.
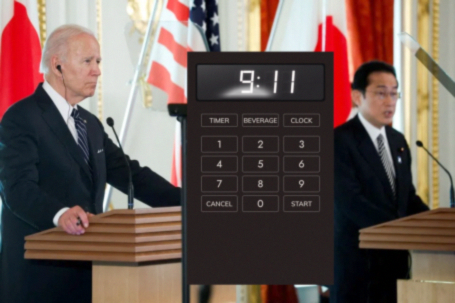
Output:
9:11
